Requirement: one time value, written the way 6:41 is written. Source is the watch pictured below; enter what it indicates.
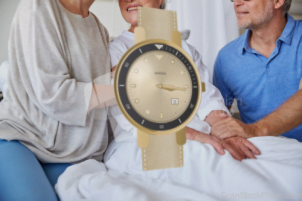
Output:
3:16
